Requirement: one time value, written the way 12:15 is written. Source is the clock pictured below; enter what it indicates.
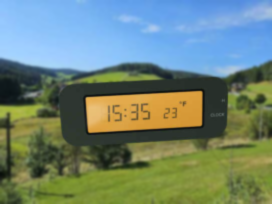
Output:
15:35
